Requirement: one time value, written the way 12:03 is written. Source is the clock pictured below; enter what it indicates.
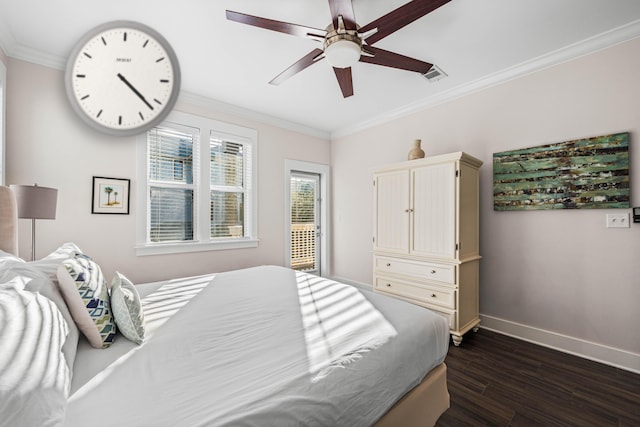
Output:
4:22
